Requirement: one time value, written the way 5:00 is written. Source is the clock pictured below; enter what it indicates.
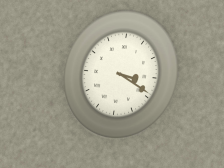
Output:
3:19
